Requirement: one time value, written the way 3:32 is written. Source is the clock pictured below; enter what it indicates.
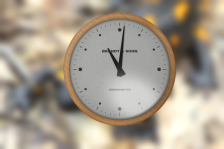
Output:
11:01
